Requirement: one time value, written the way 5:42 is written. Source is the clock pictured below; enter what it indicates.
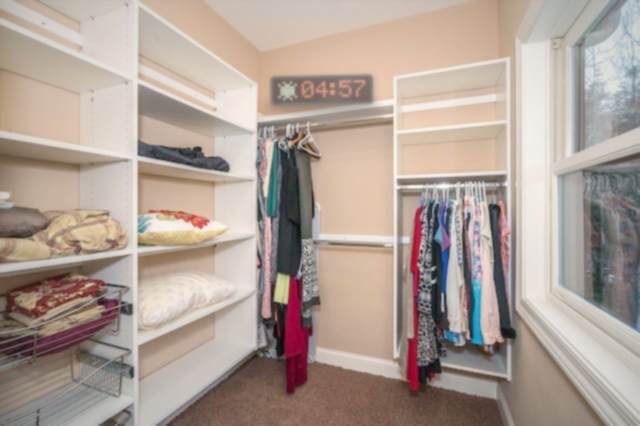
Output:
4:57
